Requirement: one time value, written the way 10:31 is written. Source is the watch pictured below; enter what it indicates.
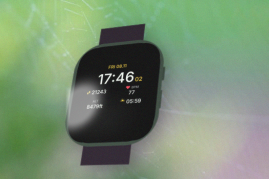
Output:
17:46
